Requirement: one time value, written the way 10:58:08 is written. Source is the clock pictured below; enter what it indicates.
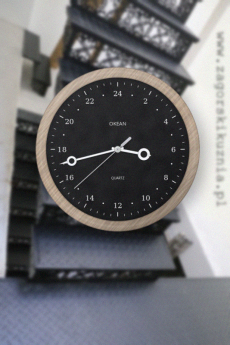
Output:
6:42:38
